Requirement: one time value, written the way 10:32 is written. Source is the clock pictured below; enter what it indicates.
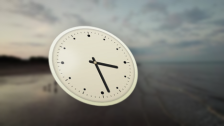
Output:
3:28
